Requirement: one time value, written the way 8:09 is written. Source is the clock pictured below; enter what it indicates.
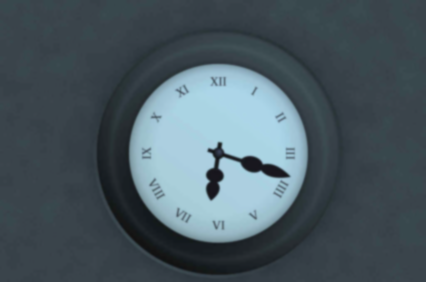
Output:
6:18
